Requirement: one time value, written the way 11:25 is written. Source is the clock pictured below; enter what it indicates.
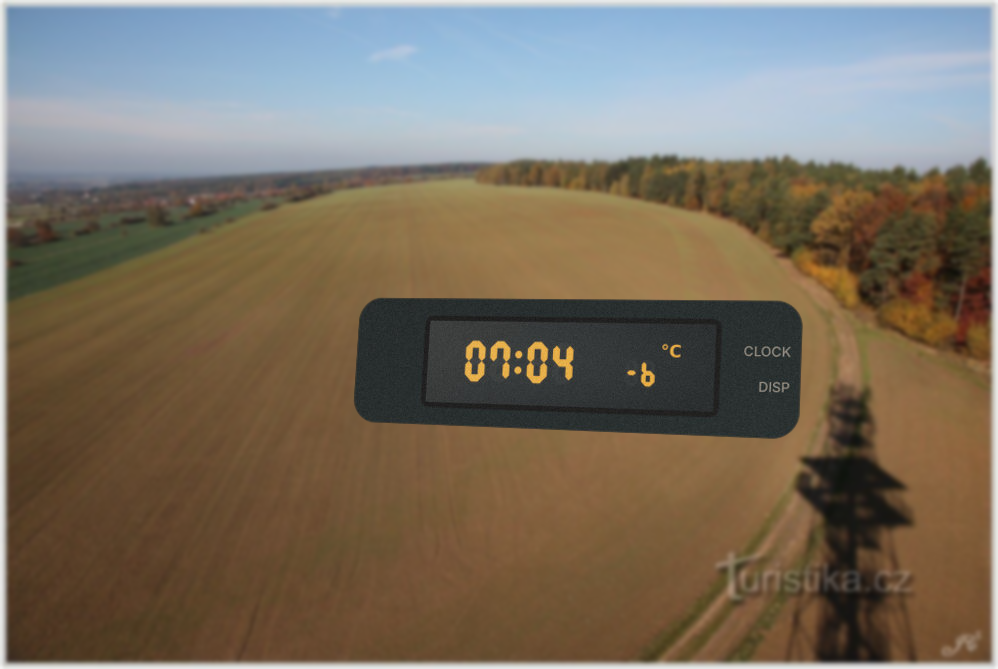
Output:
7:04
